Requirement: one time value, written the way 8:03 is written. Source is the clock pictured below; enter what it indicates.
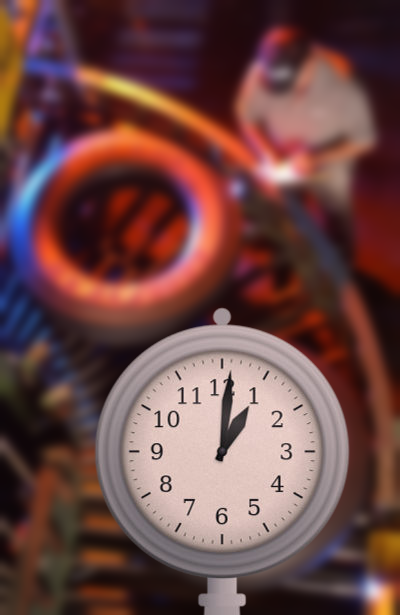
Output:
1:01
